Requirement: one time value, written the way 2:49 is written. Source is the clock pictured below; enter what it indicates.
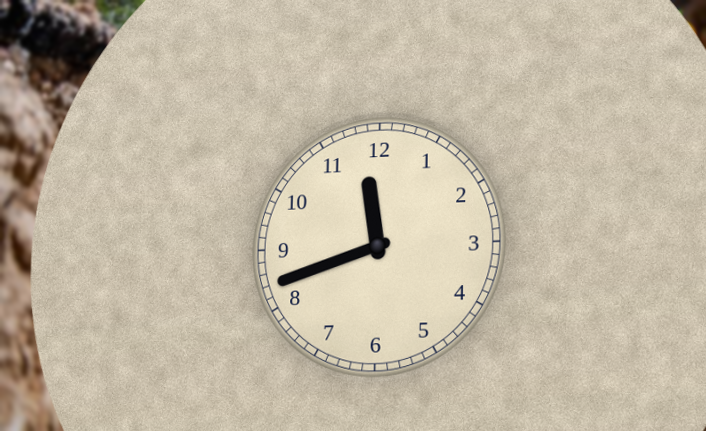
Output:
11:42
